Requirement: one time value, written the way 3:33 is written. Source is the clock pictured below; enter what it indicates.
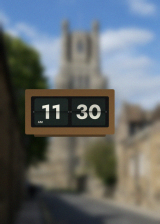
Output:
11:30
